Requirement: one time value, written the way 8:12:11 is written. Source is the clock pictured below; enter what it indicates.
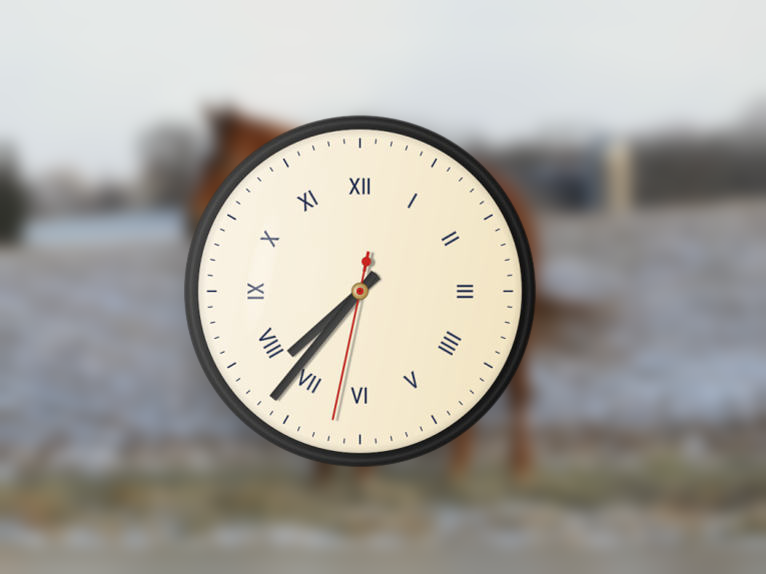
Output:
7:36:32
